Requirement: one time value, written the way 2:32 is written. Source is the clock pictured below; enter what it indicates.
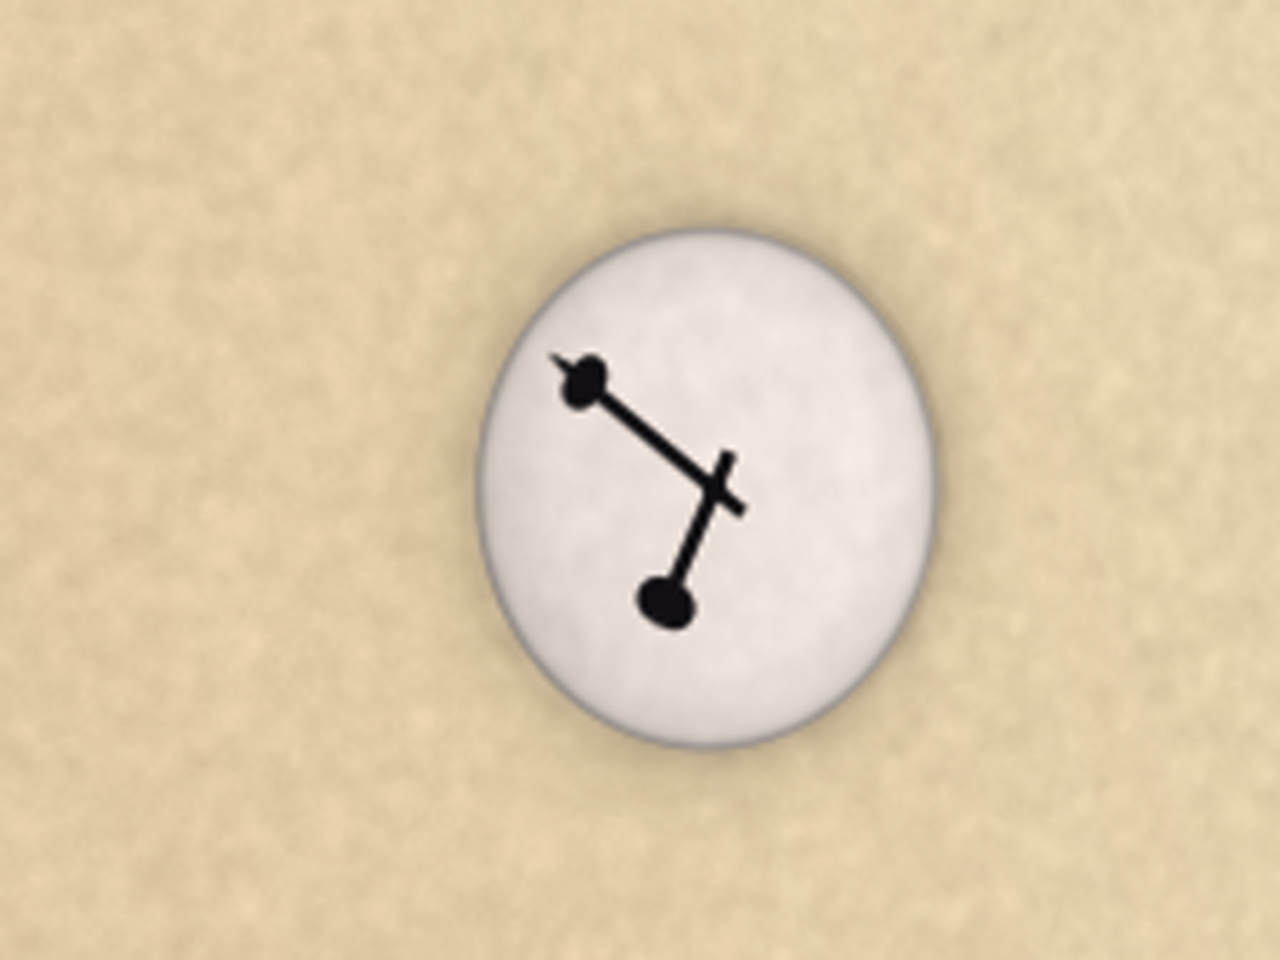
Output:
6:51
